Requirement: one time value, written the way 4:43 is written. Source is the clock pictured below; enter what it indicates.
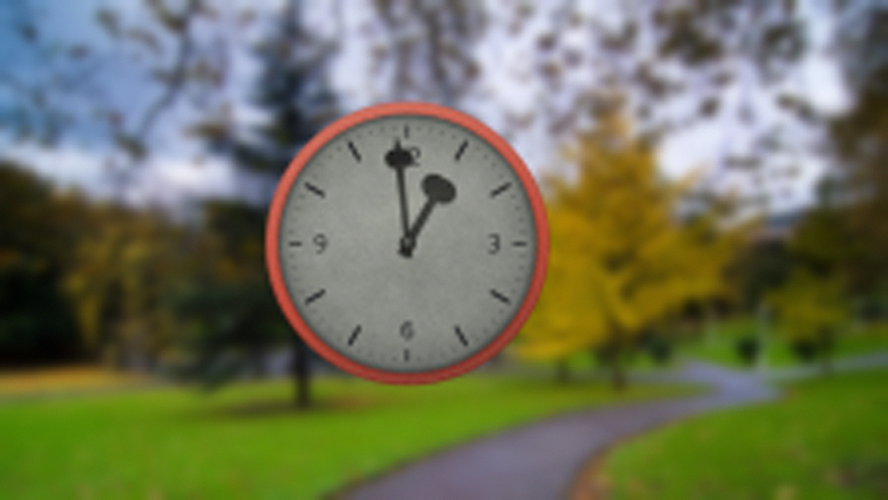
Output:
12:59
